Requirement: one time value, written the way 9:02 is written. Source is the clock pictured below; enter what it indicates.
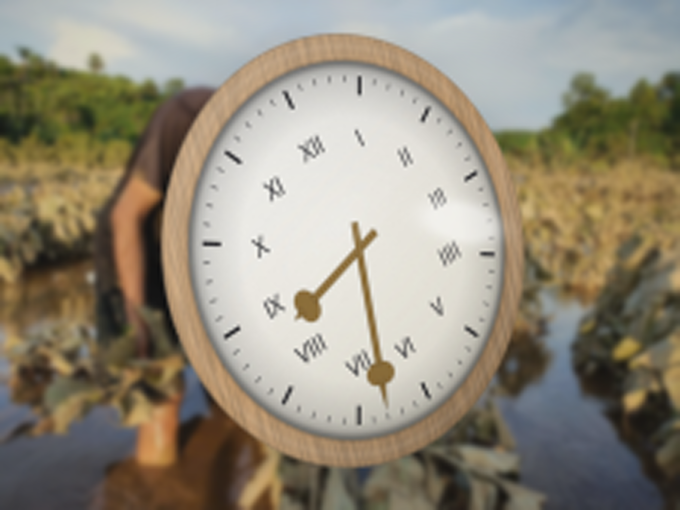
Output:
8:33
